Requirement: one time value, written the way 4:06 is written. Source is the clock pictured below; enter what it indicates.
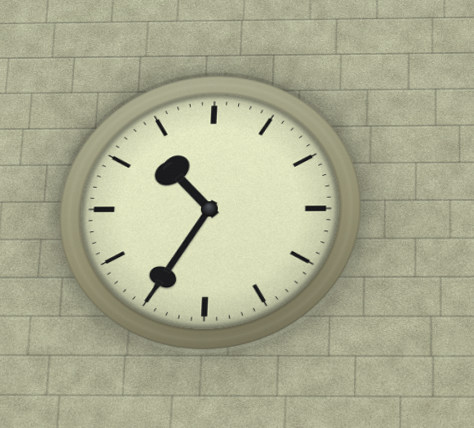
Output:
10:35
